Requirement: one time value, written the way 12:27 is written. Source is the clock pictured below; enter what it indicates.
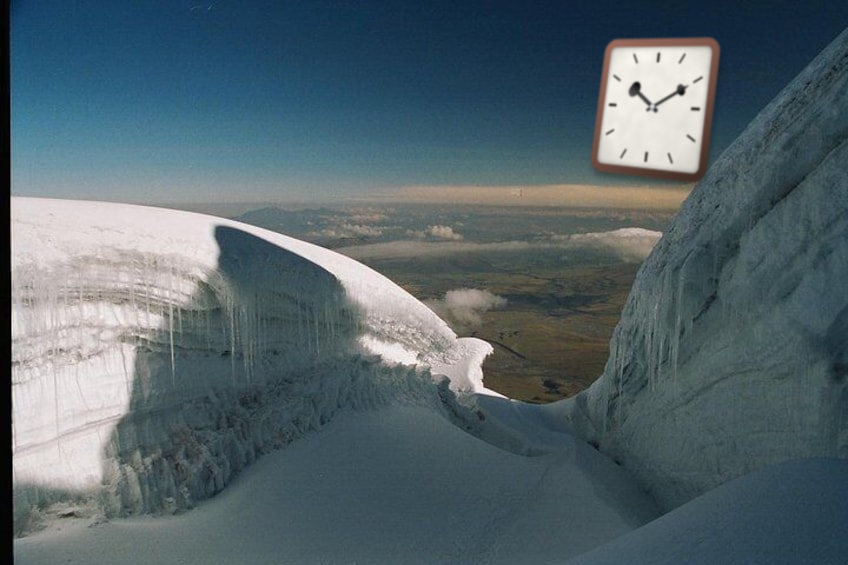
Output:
10:10
